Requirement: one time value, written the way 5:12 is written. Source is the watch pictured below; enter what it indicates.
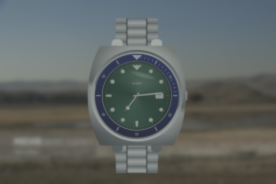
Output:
7:14
